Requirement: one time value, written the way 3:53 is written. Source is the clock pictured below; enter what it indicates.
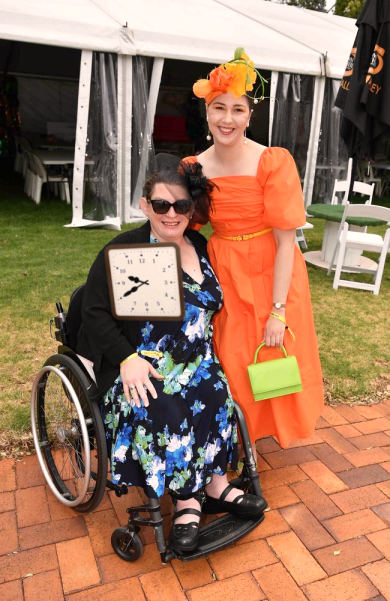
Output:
9:40
